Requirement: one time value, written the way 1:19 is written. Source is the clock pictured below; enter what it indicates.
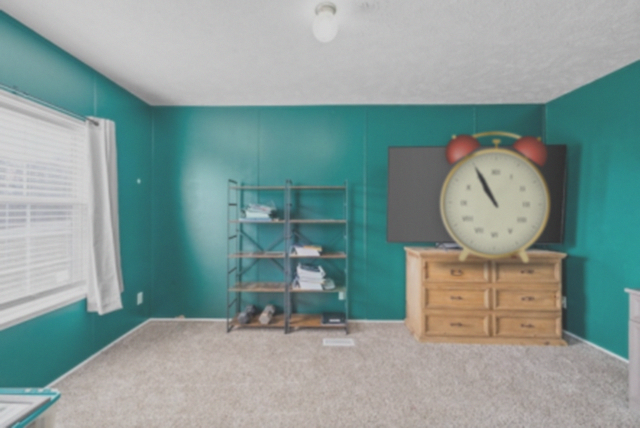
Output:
10:55
